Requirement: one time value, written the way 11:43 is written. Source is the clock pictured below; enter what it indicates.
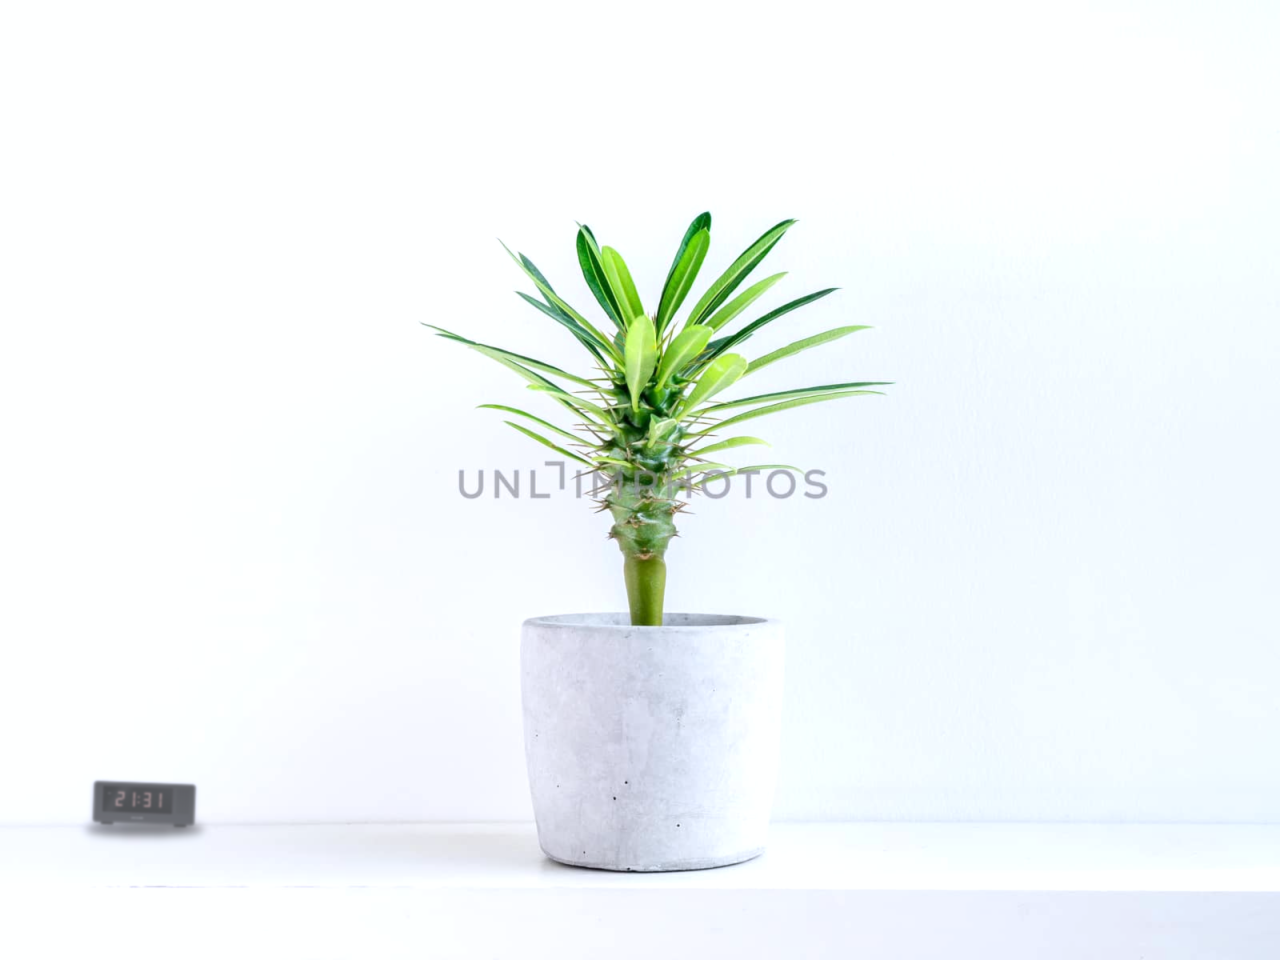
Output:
21:31
